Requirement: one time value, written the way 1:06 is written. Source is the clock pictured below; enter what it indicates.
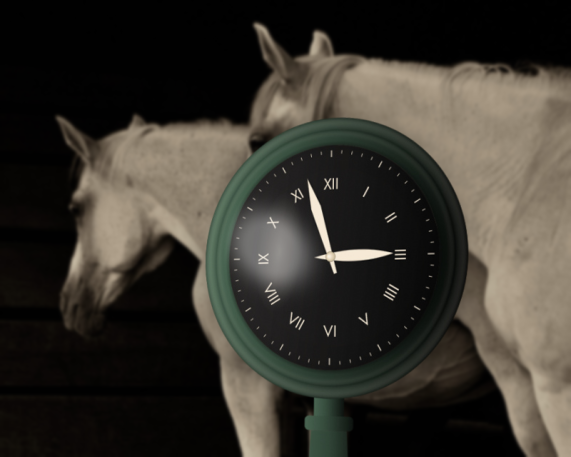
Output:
2:57
